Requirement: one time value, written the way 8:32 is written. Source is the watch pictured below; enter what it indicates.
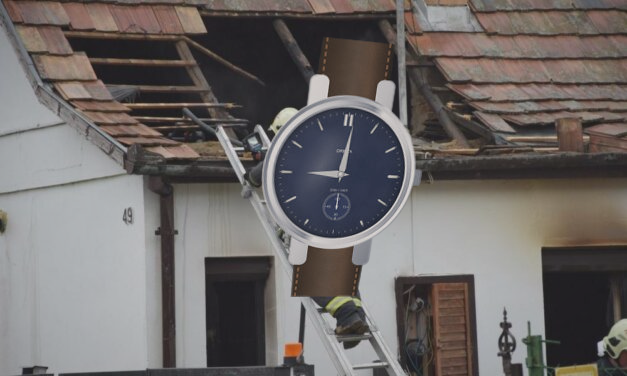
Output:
9:01
